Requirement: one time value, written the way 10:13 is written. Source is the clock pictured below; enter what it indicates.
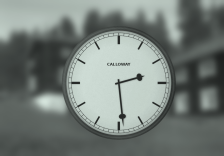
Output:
2:29
